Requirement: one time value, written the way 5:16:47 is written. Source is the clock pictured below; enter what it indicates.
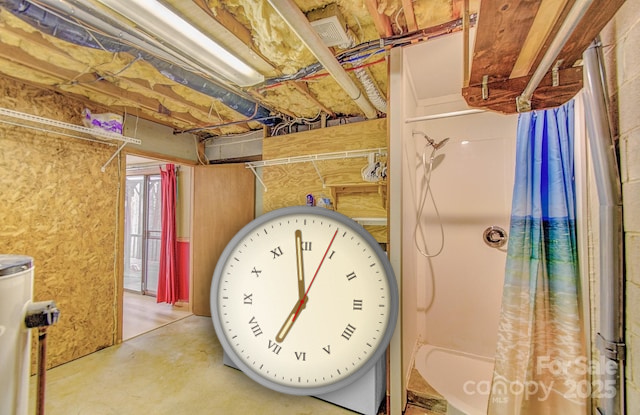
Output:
6:59:04
